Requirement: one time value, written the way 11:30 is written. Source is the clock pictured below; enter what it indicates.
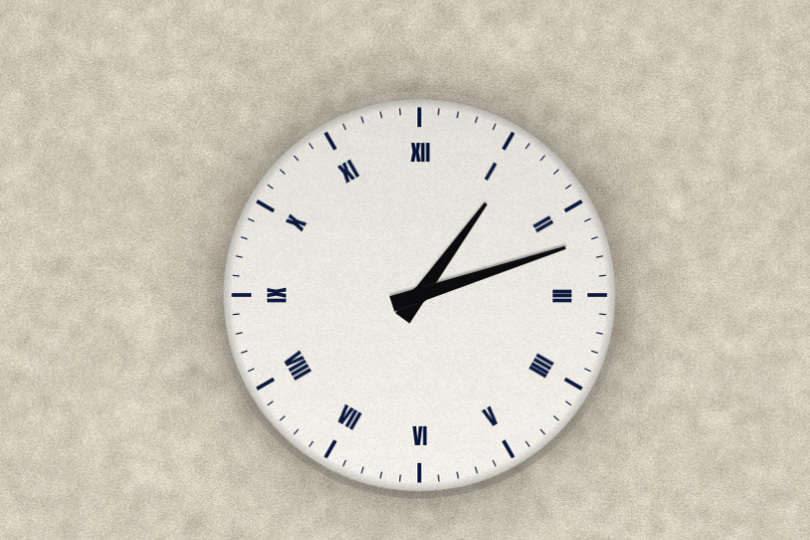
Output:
1:12
